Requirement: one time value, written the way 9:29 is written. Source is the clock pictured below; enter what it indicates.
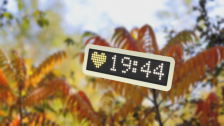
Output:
19:44
